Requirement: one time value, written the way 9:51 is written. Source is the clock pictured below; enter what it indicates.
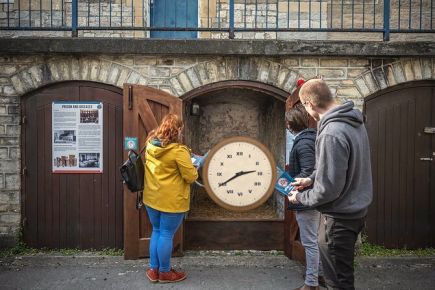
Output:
2:40
